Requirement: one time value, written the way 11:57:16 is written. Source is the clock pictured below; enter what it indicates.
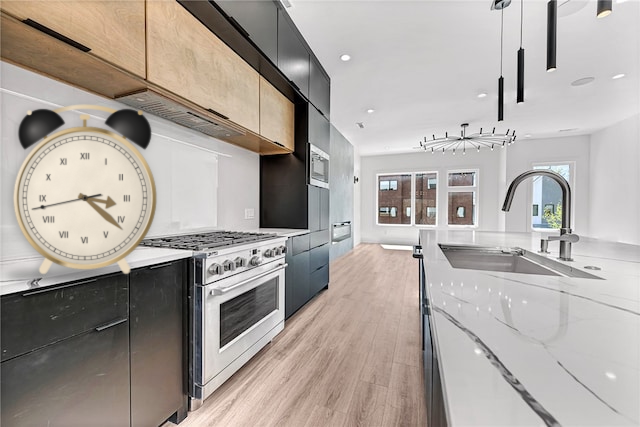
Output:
3:21:43
